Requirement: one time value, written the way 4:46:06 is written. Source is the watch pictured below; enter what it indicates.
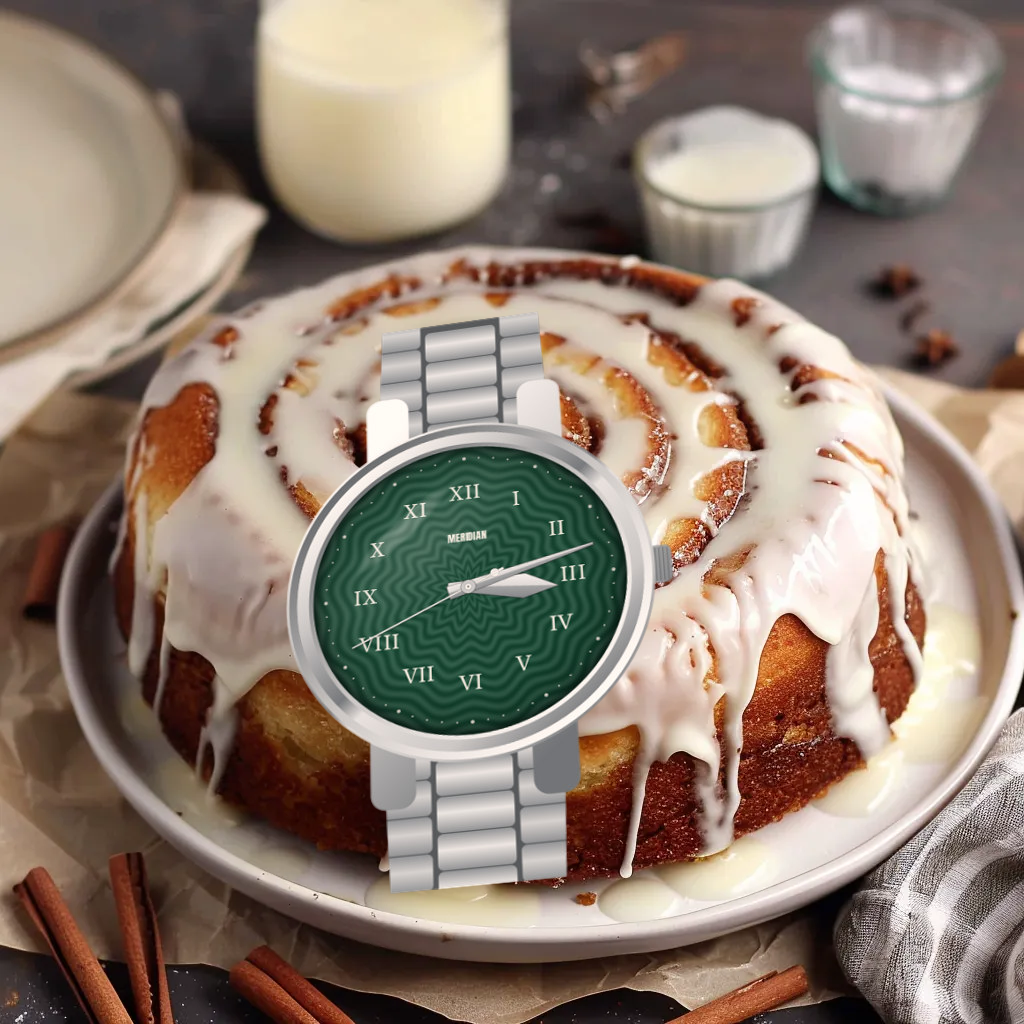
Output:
3:12:41
